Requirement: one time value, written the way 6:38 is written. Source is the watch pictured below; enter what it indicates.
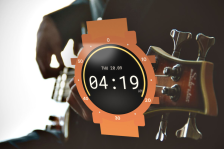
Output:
4:19
